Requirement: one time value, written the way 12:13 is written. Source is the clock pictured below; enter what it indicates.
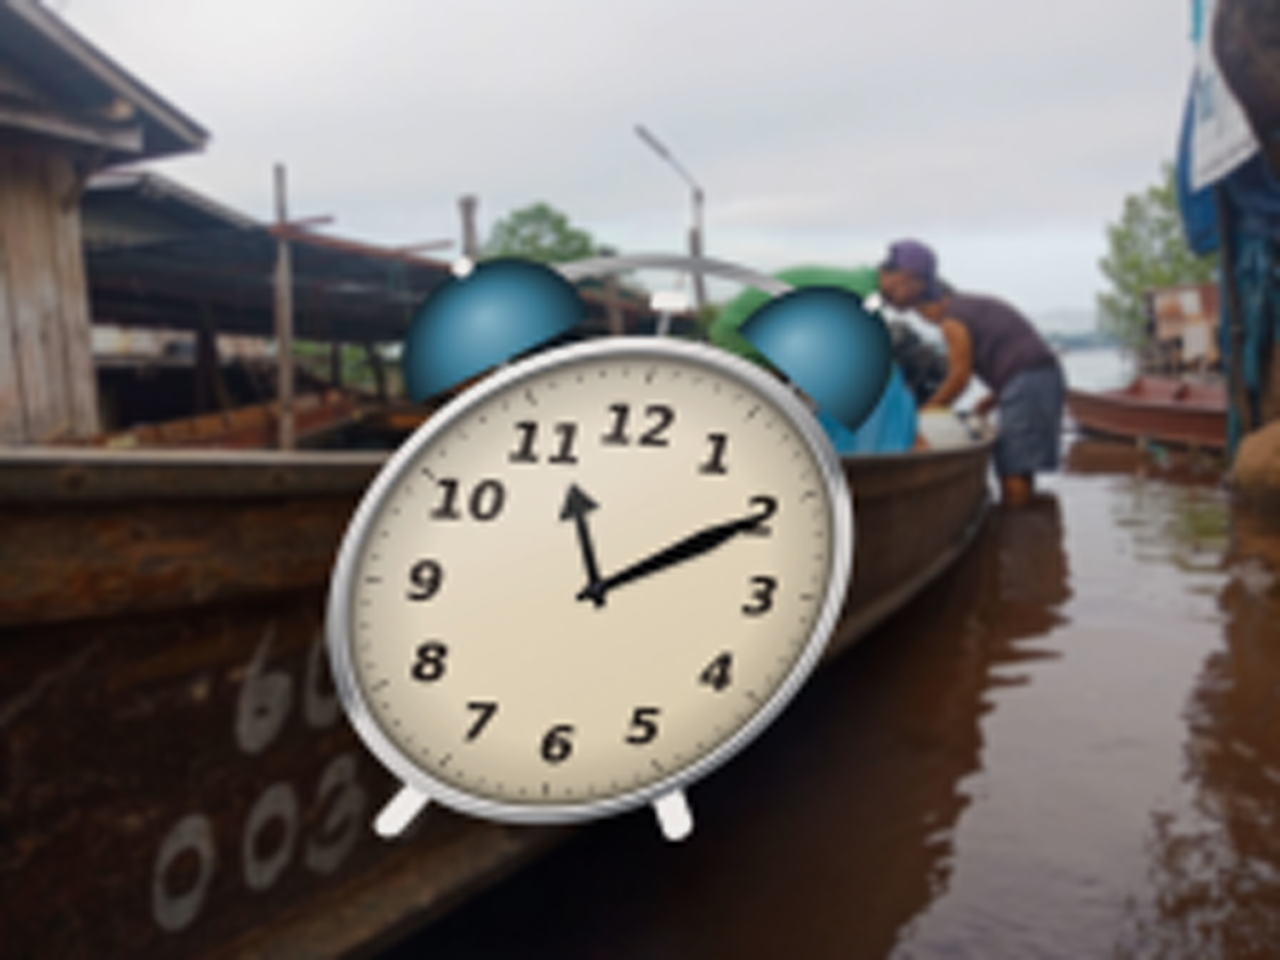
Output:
11:10
